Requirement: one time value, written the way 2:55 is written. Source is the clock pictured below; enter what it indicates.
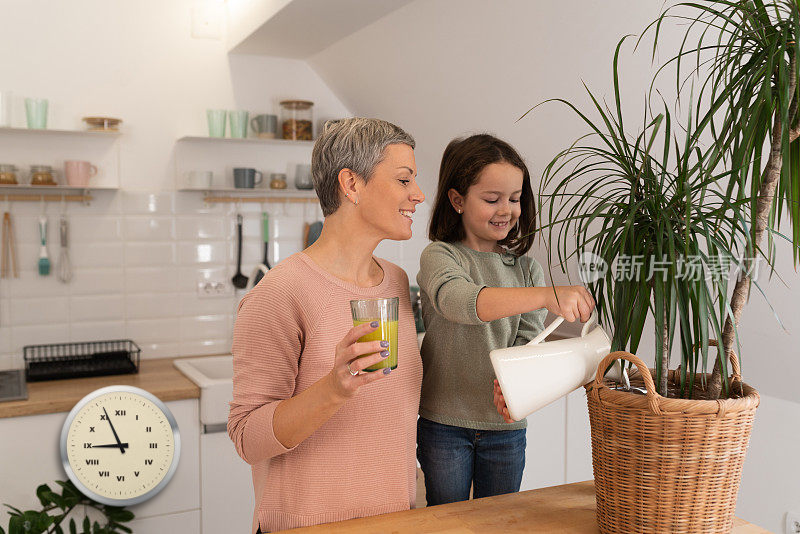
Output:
8:56
